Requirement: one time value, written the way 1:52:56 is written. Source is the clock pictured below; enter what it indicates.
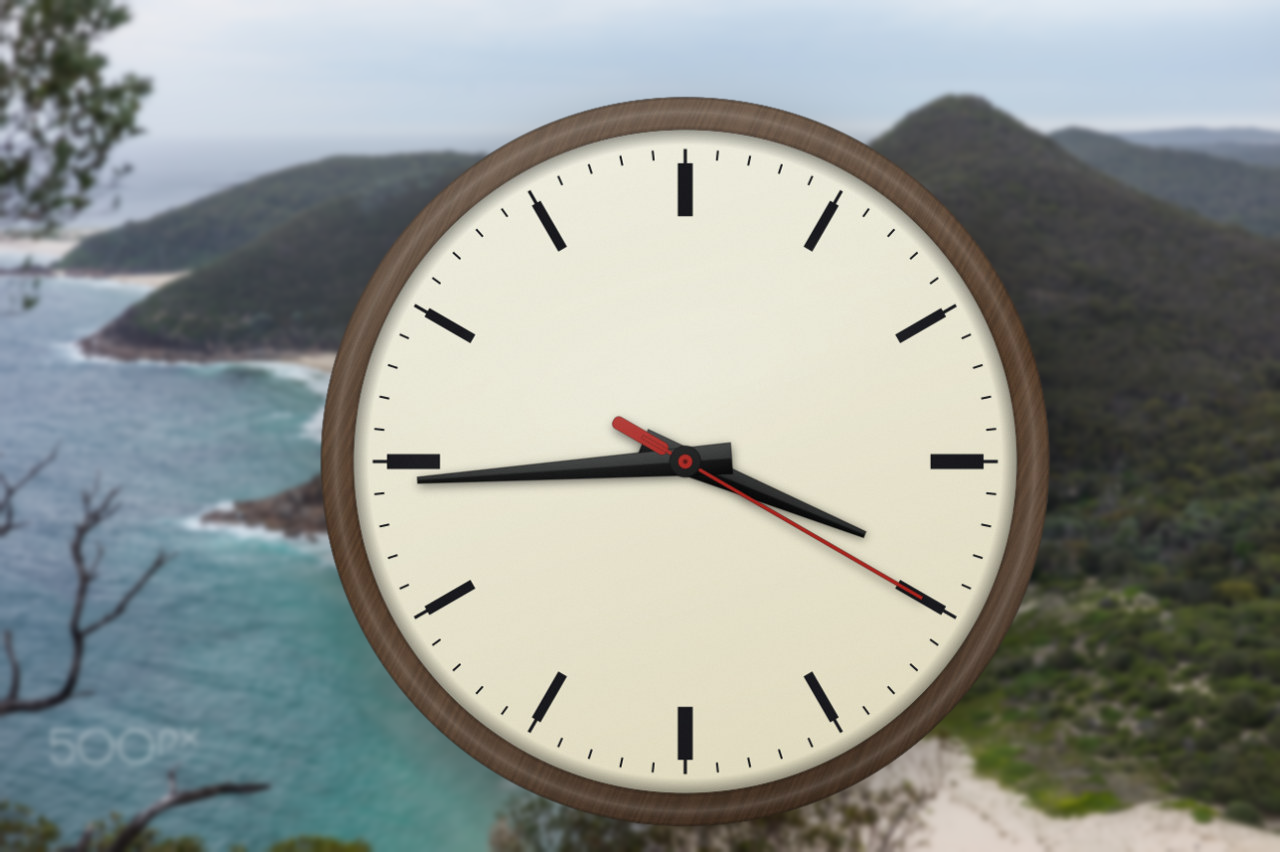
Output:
3:44:20
